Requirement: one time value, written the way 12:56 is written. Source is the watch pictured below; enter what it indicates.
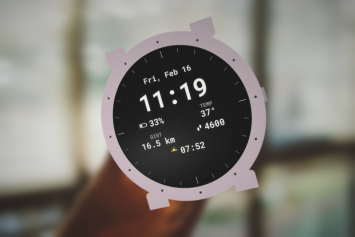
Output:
11:19
